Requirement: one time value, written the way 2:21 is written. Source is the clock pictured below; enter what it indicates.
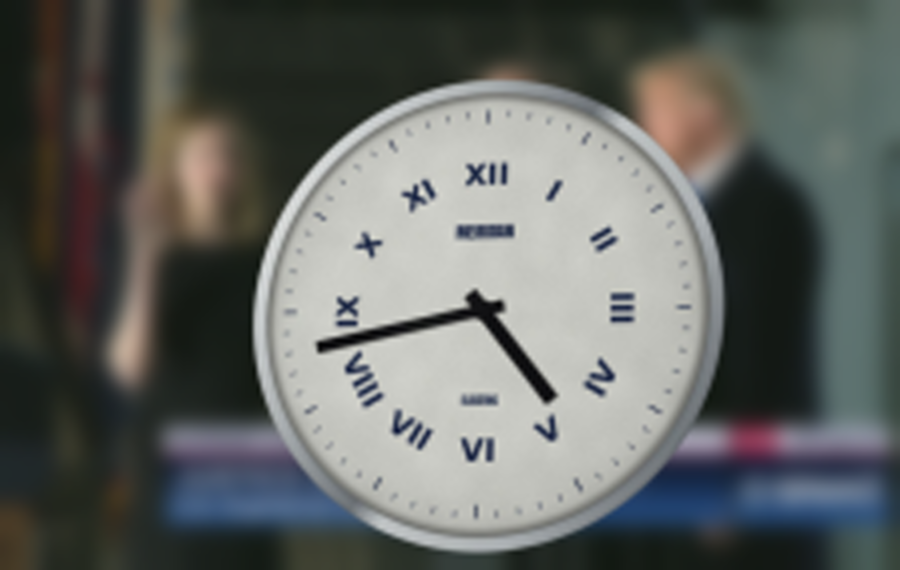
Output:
4:43
